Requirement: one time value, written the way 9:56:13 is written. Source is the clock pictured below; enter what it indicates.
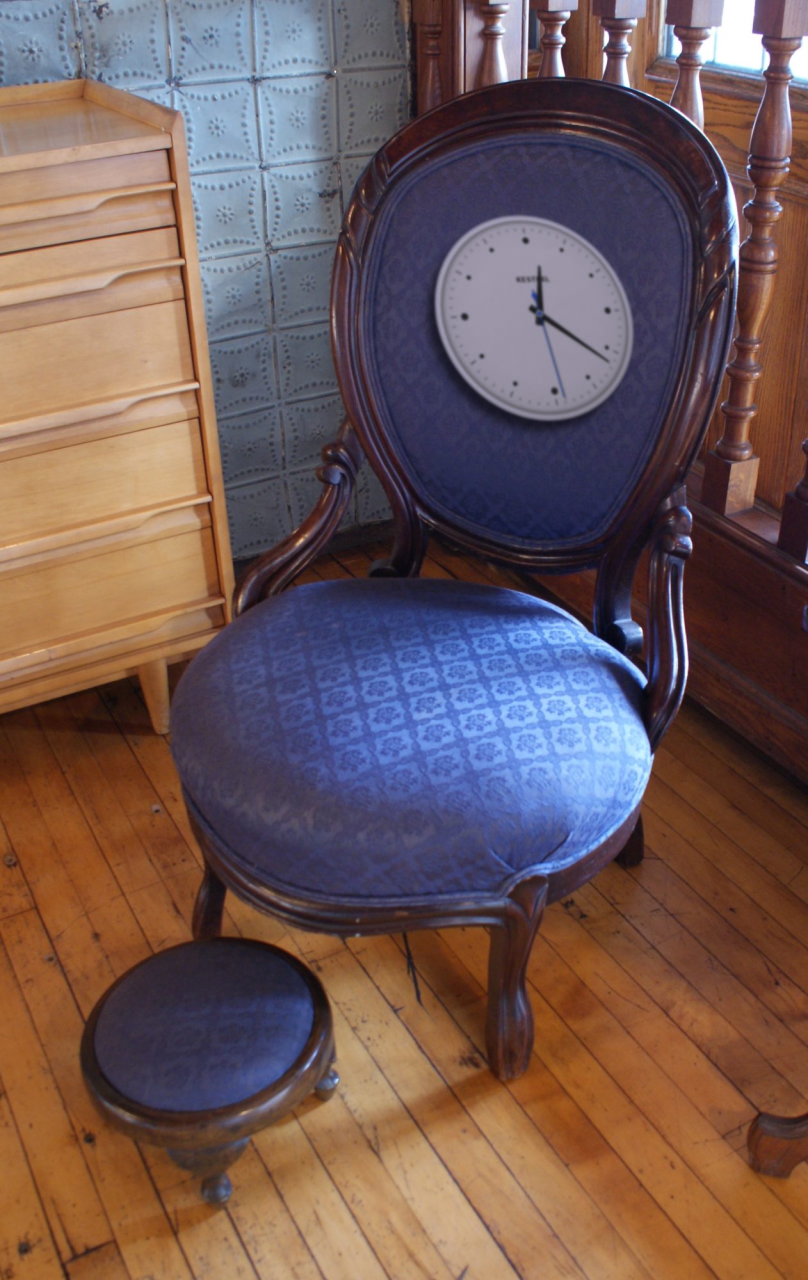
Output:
12:21:29
